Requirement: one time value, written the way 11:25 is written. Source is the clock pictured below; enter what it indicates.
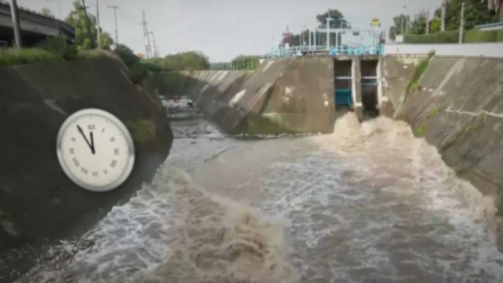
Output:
11:55
